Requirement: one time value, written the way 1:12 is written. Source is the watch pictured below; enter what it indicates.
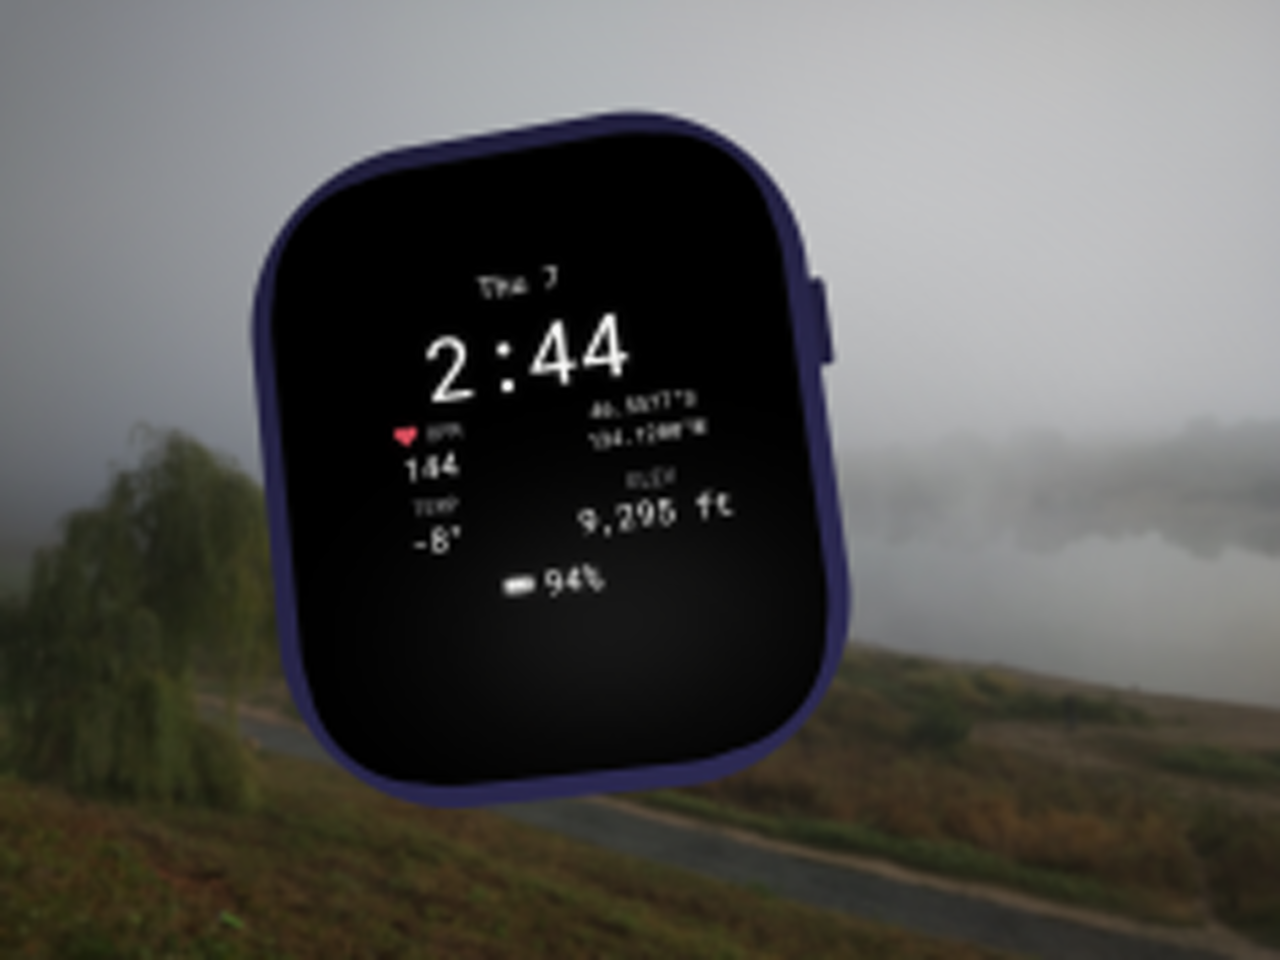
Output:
2:44
